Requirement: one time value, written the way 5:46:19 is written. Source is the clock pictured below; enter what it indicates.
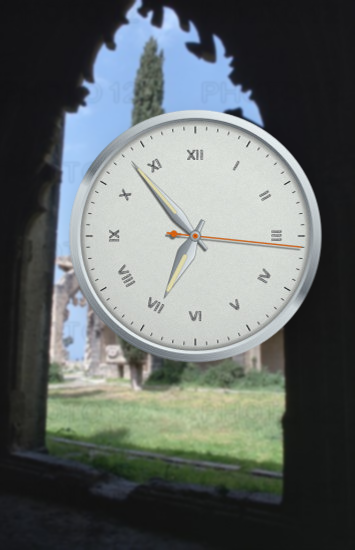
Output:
6:53:16
